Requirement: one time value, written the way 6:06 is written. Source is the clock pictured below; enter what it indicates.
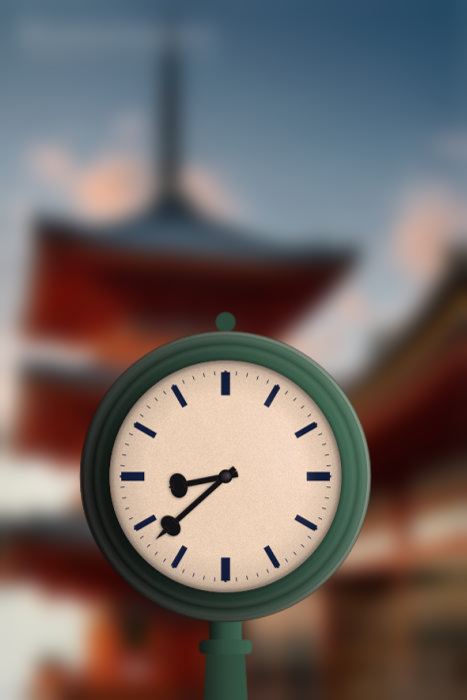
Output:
8:38
